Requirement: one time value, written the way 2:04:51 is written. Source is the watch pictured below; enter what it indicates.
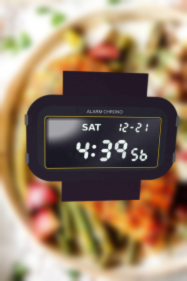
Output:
4:39:56
